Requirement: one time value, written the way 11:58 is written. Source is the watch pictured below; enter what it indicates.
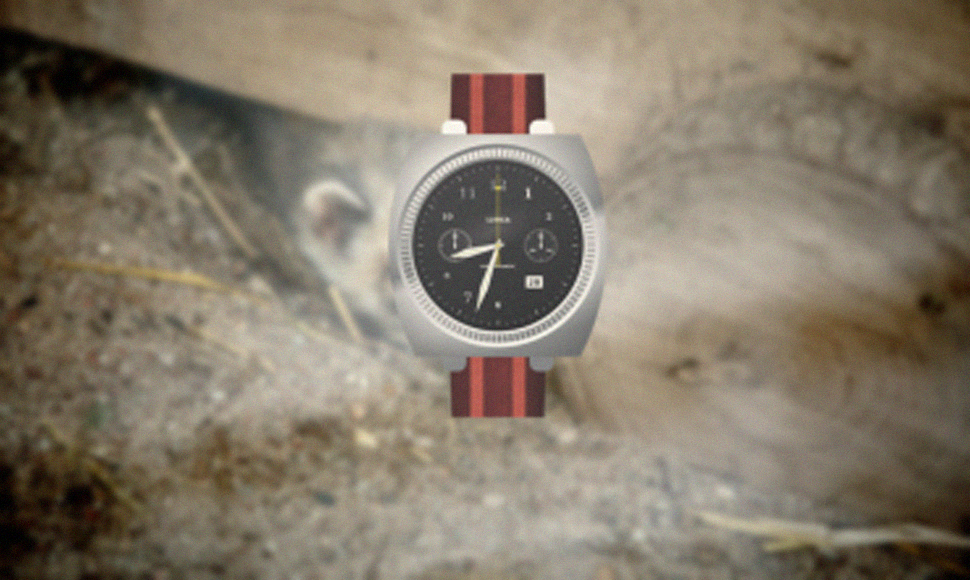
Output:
8:33
